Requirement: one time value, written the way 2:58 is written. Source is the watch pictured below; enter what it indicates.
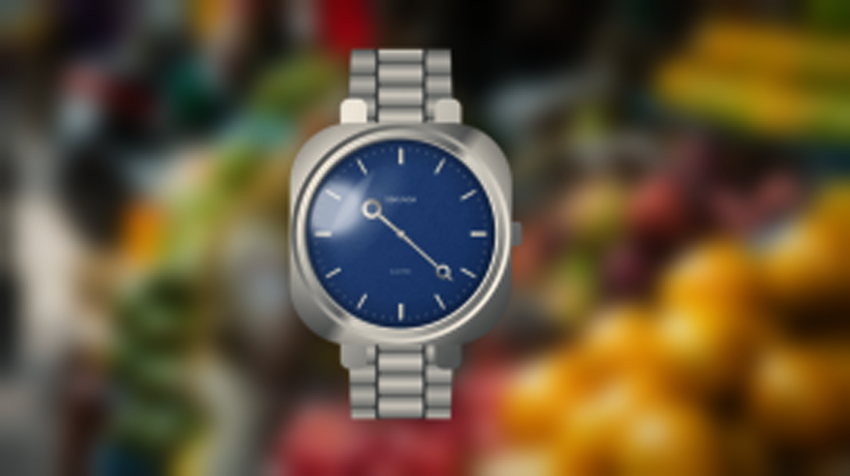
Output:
10:22
